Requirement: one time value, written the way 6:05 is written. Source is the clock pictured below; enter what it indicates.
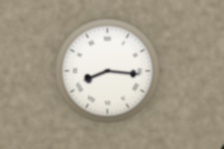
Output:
8:16
